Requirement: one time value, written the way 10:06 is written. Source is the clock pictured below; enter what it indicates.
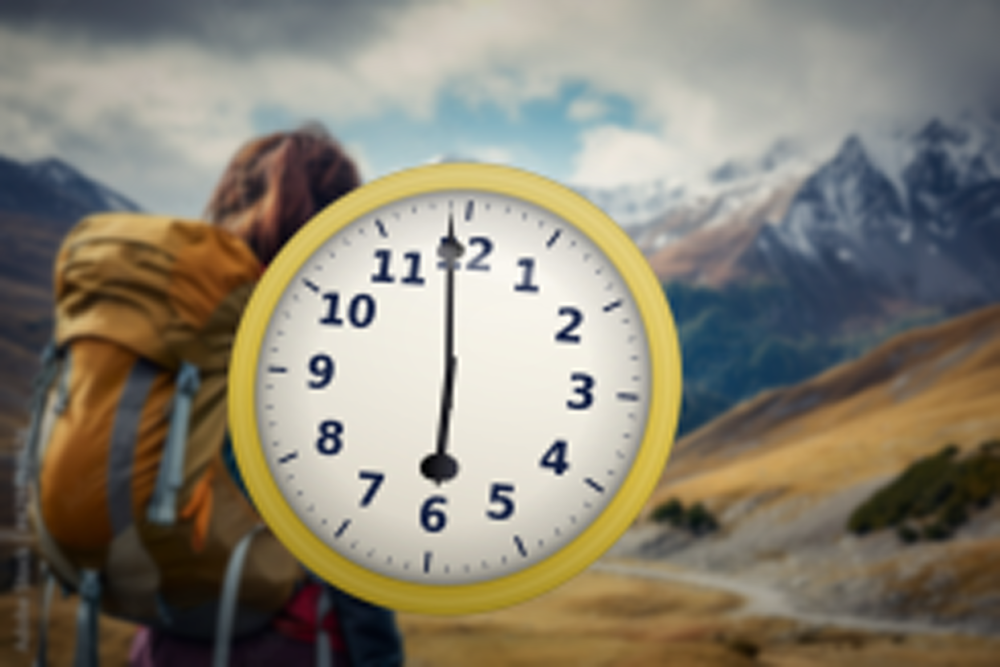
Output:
5:59
